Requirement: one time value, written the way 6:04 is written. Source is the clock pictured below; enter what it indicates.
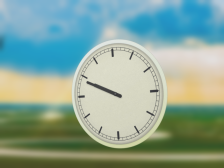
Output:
9:49
